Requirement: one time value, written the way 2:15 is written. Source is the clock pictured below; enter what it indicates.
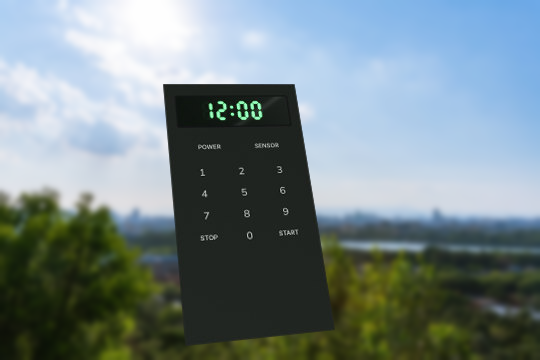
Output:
12:00
